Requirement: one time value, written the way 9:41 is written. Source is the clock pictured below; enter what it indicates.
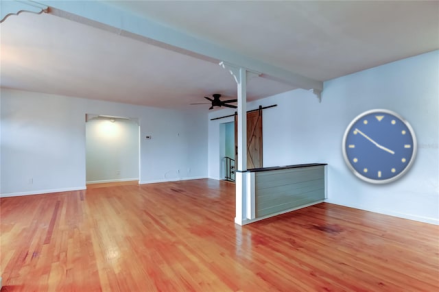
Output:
3:51
